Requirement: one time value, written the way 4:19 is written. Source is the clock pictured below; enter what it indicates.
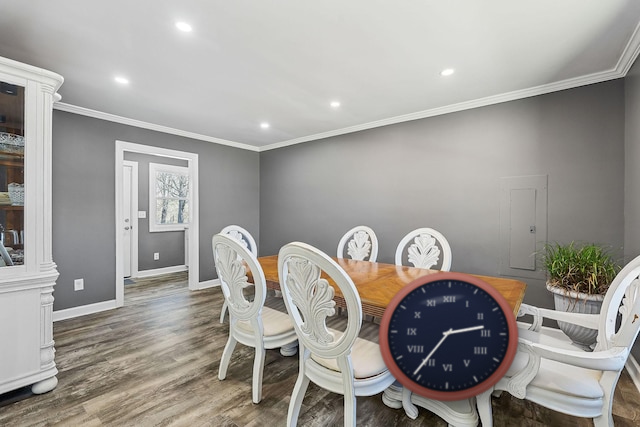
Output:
2:36
